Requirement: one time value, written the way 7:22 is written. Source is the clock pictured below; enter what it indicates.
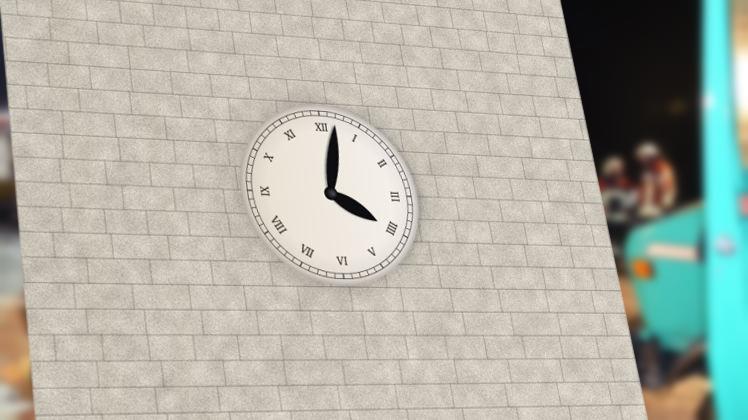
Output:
4:02
